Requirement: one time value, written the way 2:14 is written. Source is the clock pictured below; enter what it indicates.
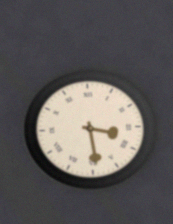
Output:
3:29
